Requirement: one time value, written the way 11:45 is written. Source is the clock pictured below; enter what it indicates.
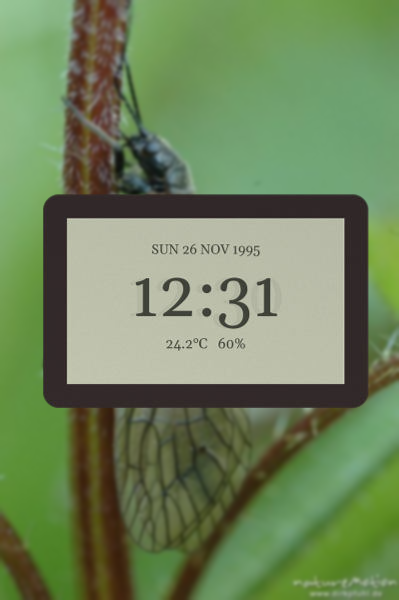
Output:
12:31
